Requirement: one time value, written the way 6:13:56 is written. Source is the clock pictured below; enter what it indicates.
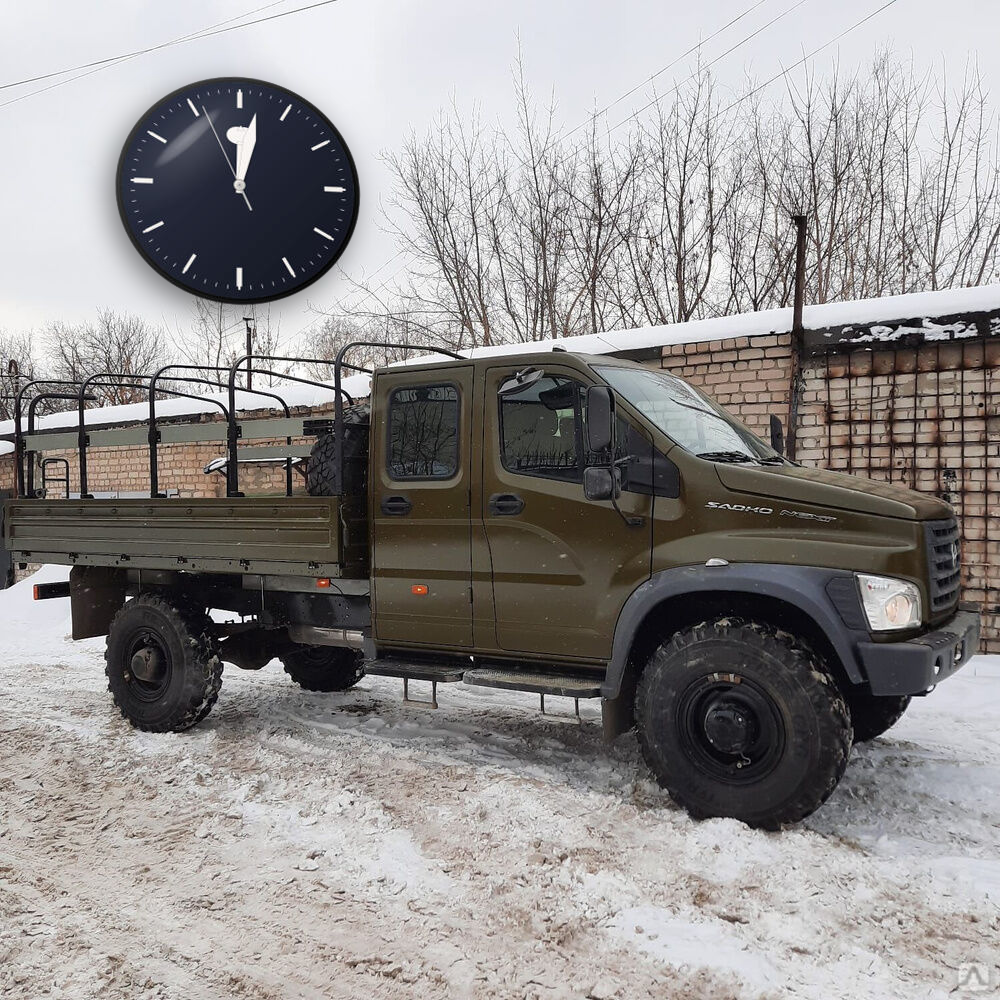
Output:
12:01:56
